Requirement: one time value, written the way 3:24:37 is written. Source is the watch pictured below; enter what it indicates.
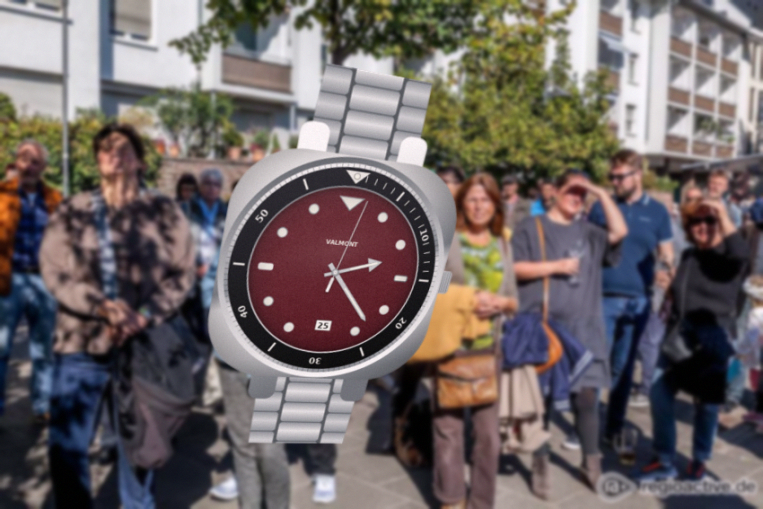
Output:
2:23:02
